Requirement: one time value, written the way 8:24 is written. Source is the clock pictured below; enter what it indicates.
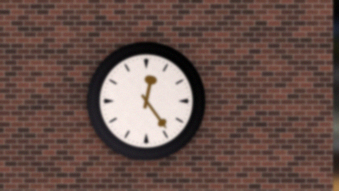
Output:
12:24
